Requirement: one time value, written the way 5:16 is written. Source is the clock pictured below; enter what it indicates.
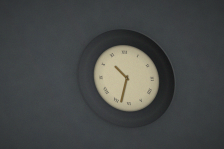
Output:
10:33
